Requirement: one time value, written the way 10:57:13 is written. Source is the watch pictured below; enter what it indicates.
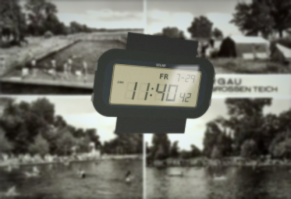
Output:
11:40:42
